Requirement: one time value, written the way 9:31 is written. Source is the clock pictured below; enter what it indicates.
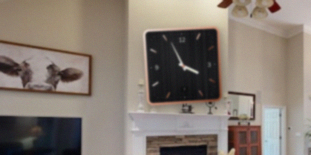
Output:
3:56
